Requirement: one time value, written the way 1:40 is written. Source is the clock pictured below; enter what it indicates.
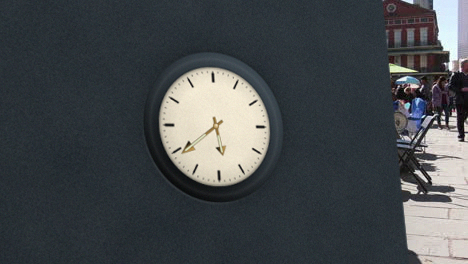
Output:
5:39
